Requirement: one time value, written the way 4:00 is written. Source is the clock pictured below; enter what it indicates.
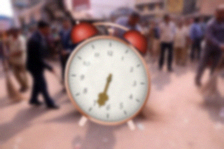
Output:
6:33
